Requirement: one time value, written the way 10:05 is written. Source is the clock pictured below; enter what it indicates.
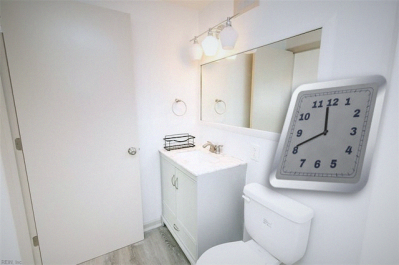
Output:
11:41
